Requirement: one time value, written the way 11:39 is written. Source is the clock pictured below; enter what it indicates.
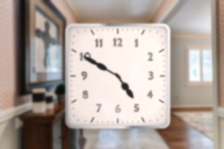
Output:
4:50
